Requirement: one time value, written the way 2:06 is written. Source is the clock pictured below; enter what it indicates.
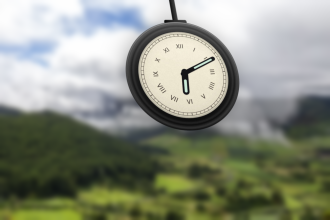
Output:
6:11
